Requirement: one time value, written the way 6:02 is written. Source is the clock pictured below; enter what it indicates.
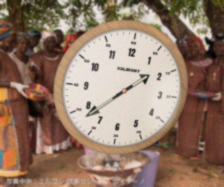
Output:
1:38
